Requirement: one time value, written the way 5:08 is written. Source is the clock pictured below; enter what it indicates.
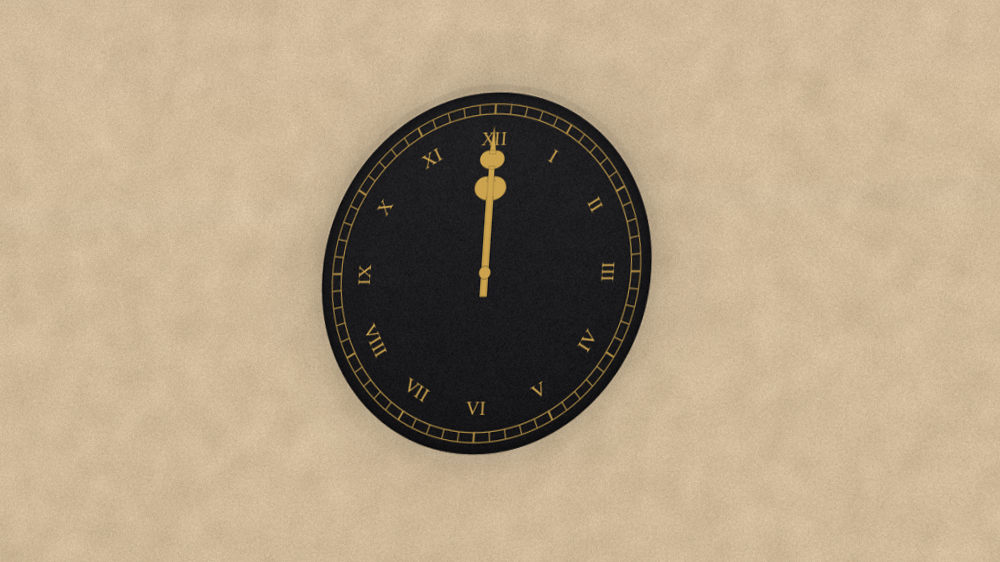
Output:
12:00
